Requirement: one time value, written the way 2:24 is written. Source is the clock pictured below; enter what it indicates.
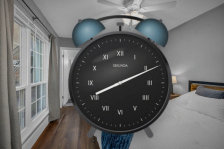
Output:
8:11
